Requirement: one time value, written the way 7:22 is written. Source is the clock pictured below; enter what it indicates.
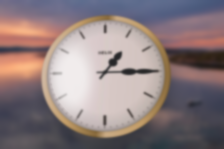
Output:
1:15
